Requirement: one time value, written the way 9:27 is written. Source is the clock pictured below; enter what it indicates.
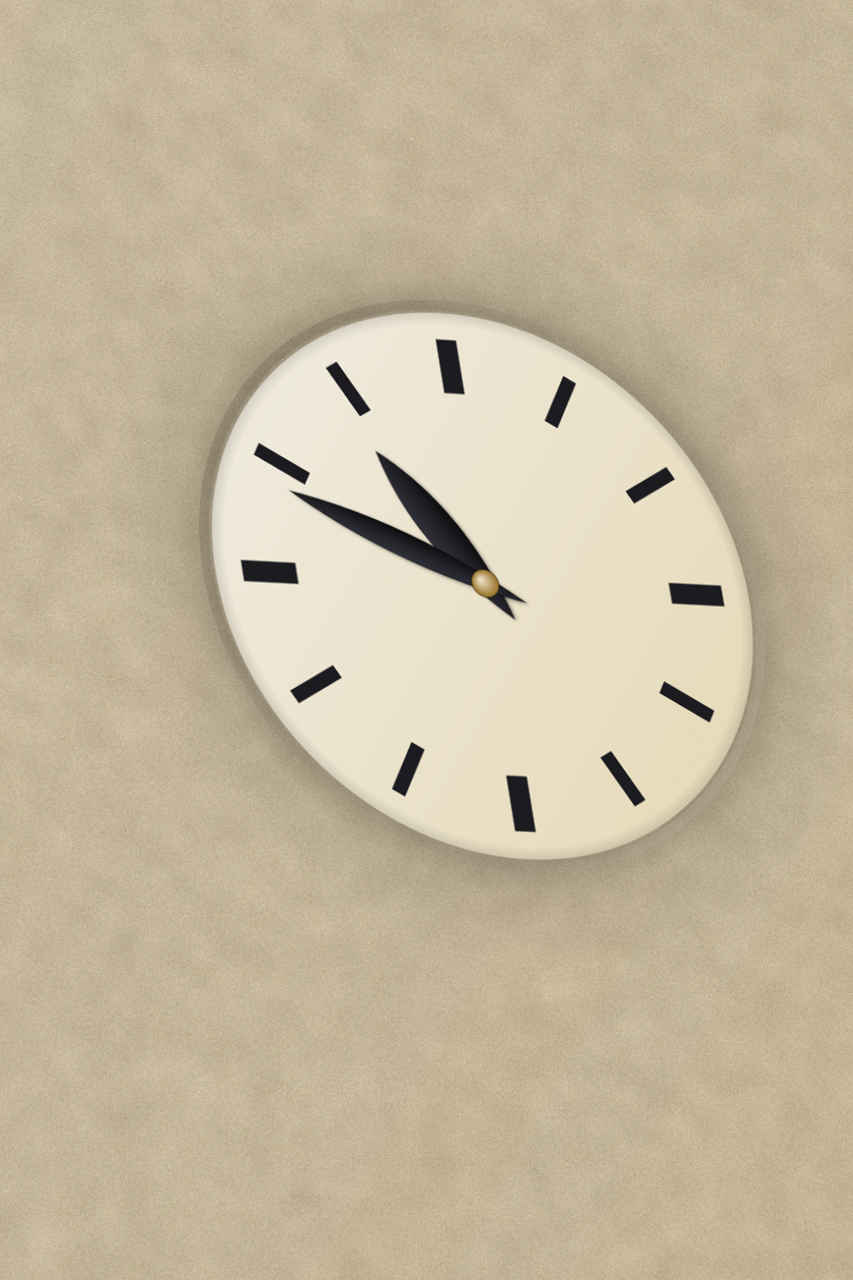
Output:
10:49
